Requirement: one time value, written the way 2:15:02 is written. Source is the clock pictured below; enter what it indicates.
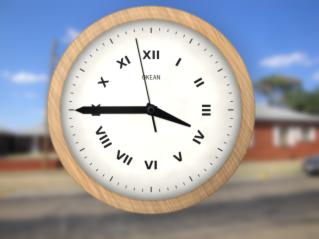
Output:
3:44:58
